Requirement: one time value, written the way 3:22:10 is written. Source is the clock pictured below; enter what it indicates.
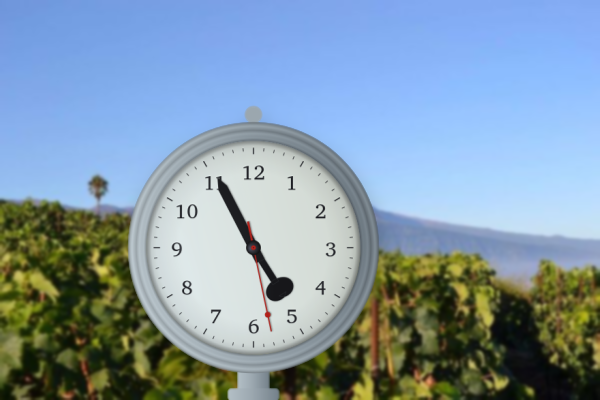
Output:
4:55:28
